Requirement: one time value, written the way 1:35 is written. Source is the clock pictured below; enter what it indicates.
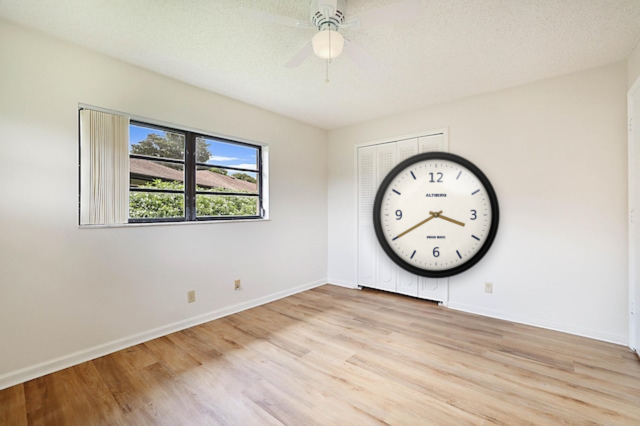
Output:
3:40
